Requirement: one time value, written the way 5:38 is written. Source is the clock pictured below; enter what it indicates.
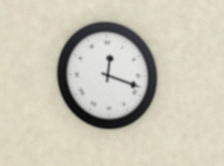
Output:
12:18
